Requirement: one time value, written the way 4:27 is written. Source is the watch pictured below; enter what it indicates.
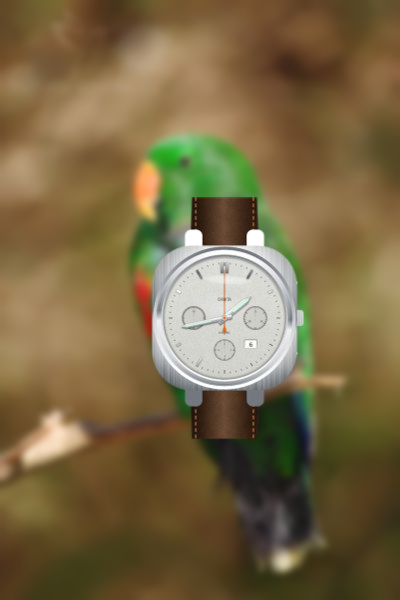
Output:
1:43
